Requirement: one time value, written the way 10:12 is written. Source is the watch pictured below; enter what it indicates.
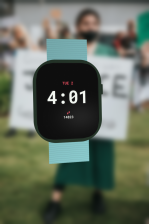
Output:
4:01
